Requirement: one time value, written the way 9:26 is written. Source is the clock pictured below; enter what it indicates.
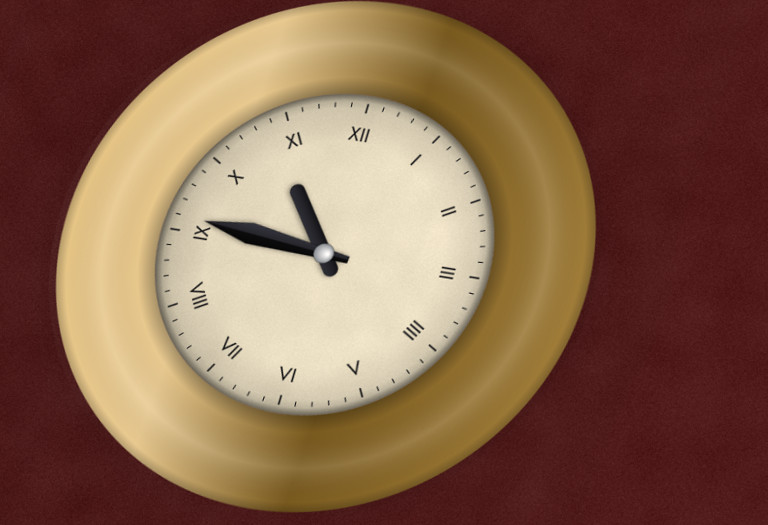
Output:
10:46
